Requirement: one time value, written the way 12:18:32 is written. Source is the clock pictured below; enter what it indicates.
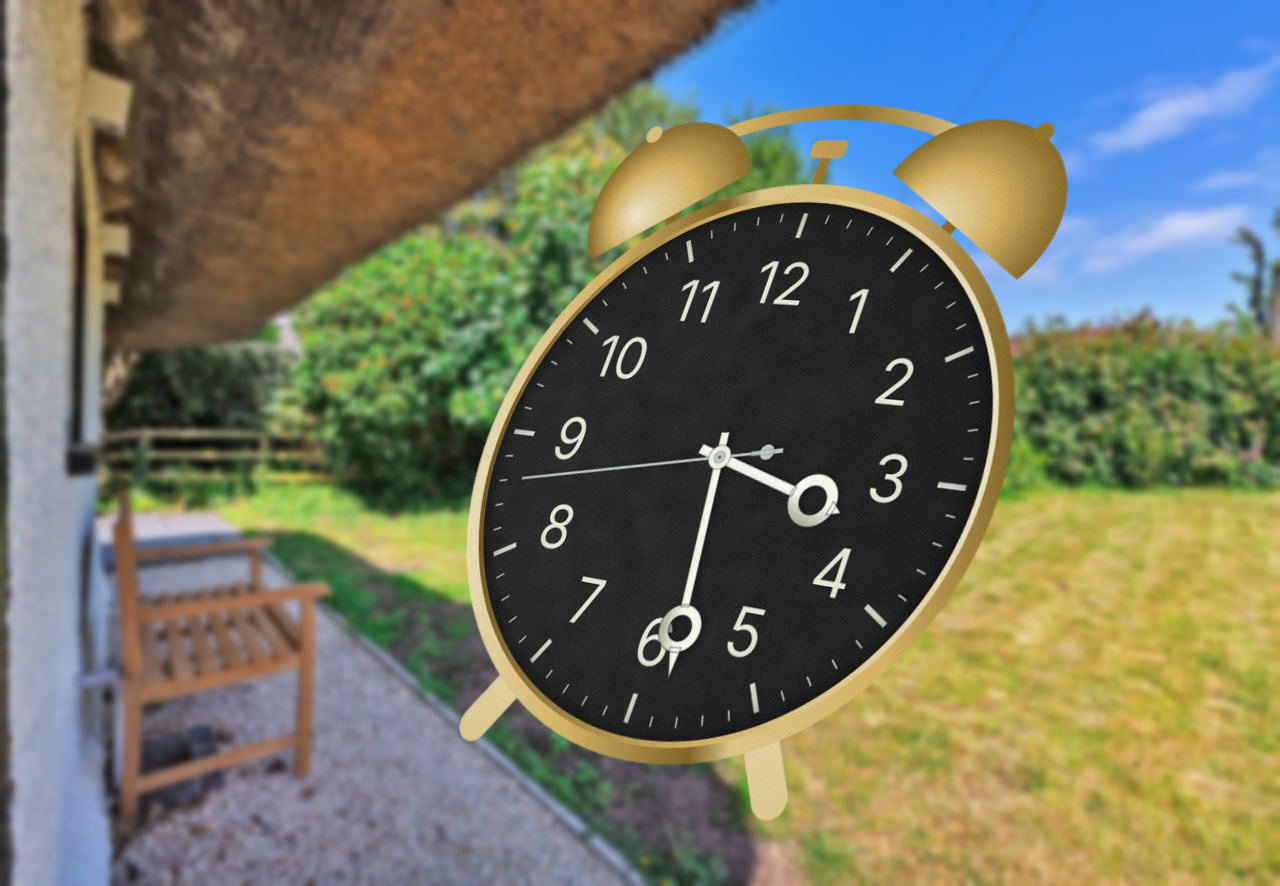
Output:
3:28:43
